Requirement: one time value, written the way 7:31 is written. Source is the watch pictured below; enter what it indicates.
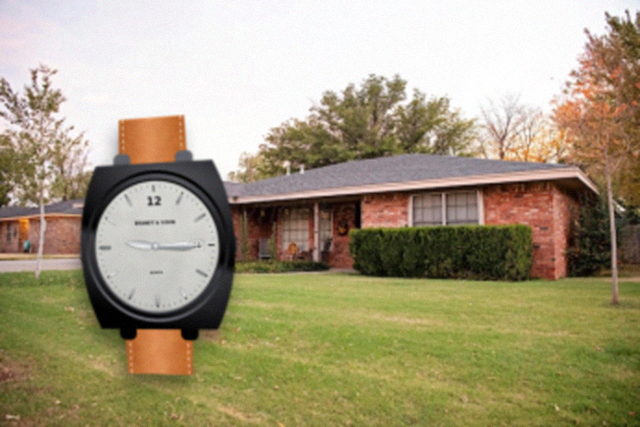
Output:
9:15
